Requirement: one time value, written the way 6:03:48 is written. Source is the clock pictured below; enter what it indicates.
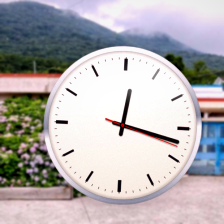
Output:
12:17:18
